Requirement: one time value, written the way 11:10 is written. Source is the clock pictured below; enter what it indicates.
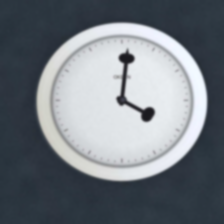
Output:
4:01
